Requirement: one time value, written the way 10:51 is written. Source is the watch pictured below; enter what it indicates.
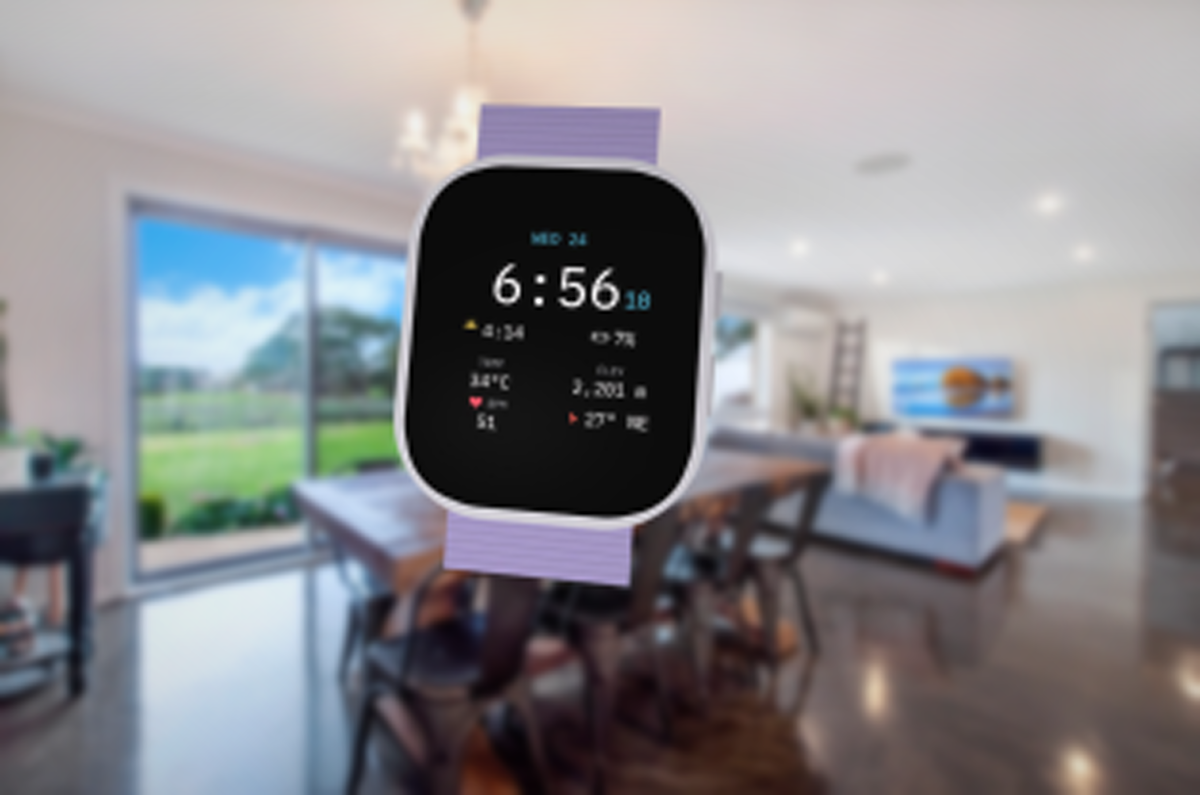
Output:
6:56
